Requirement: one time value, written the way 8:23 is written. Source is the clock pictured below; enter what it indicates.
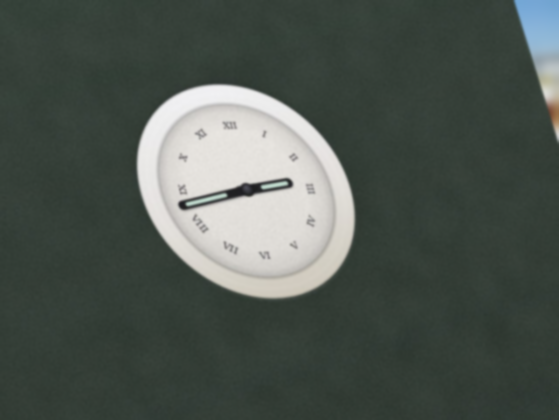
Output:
2:43
